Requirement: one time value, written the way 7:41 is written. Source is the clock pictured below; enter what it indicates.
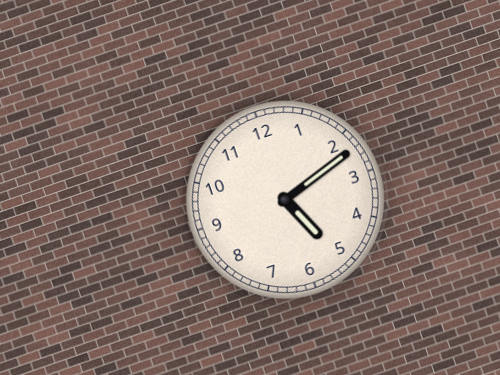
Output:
5:12
